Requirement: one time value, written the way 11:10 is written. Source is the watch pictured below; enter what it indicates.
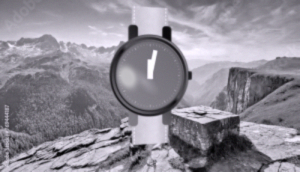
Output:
12:02
